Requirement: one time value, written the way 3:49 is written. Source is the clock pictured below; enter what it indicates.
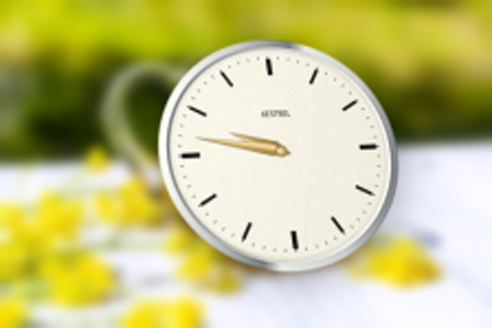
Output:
9:47
